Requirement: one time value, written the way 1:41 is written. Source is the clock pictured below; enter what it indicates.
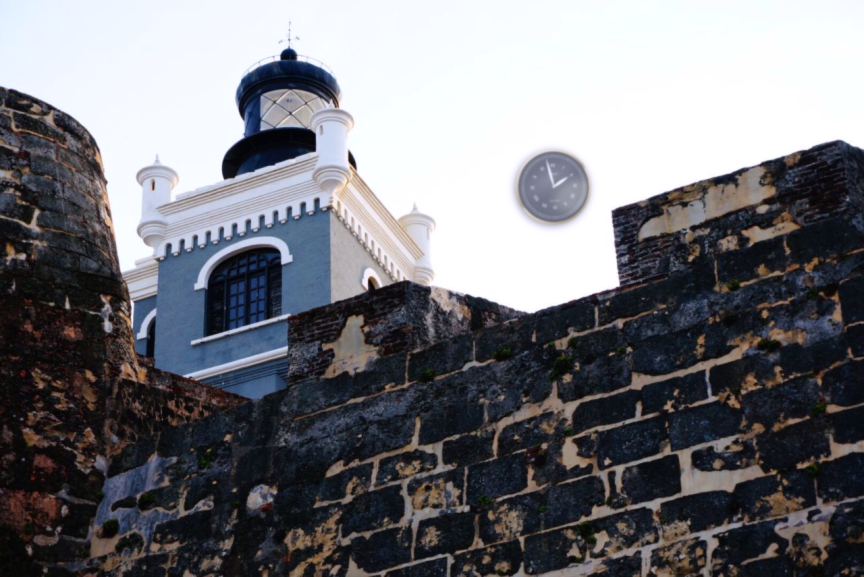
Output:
1:58
